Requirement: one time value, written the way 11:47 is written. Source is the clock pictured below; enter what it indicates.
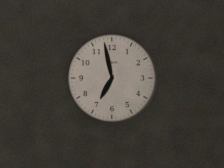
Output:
6:58
